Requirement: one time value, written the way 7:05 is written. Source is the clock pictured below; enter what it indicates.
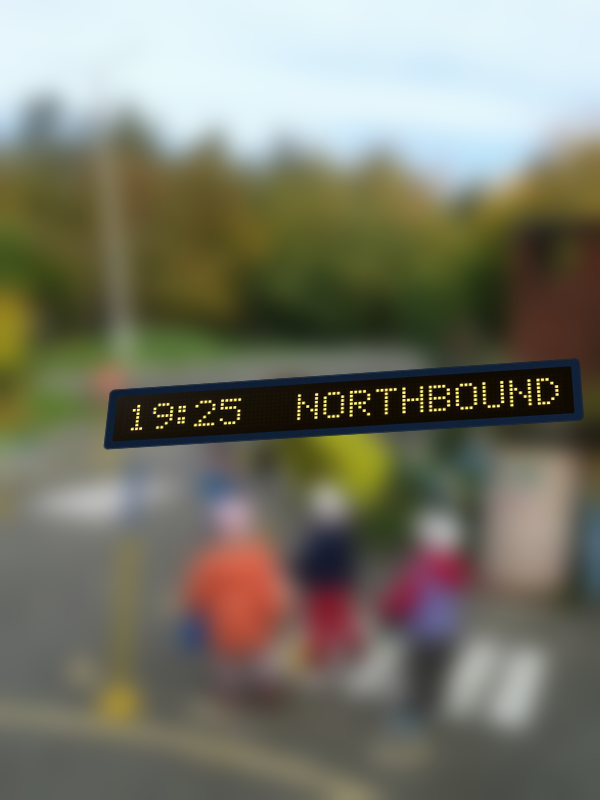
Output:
19:25
